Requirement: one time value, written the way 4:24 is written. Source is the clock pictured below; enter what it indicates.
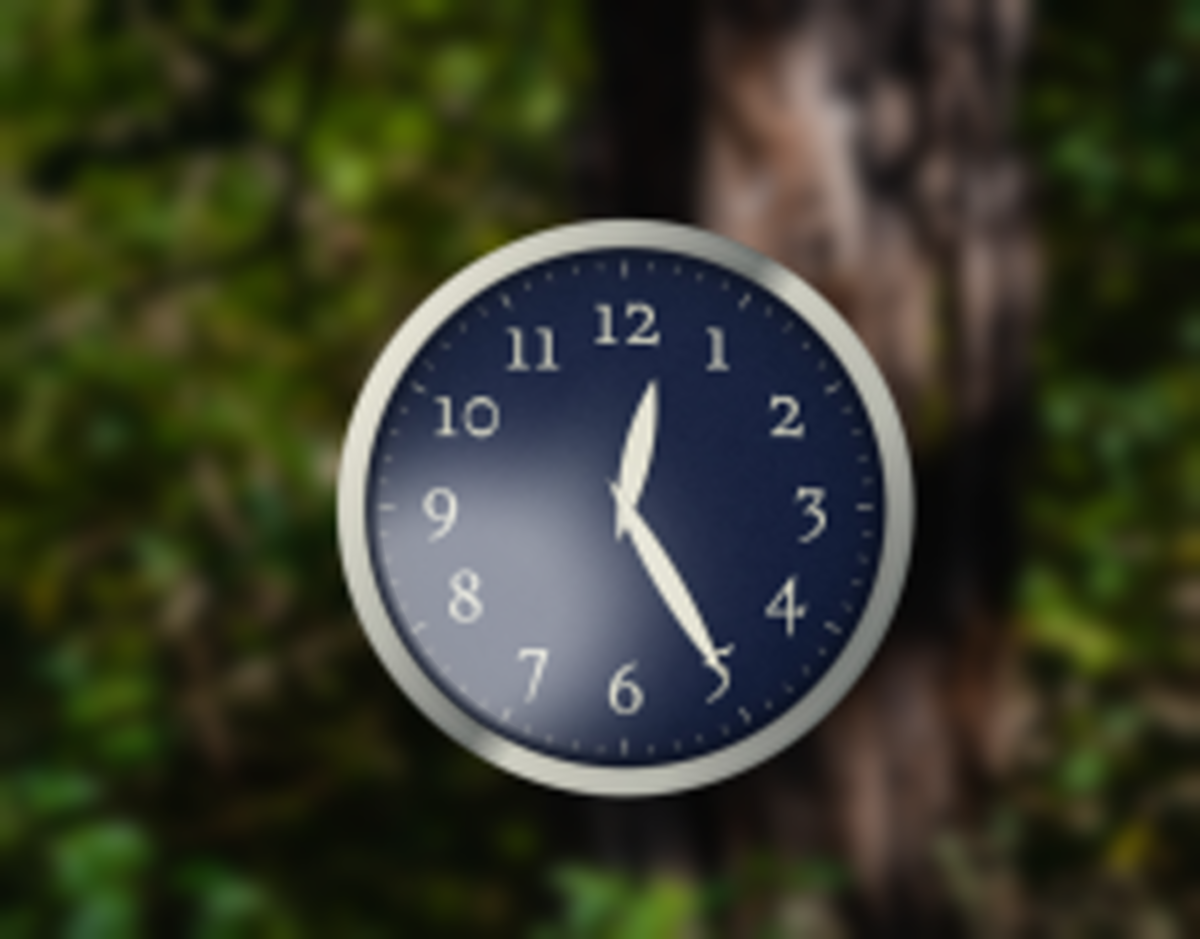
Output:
12:25
